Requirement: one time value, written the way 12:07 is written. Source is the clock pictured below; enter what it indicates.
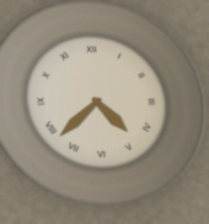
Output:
4:38
